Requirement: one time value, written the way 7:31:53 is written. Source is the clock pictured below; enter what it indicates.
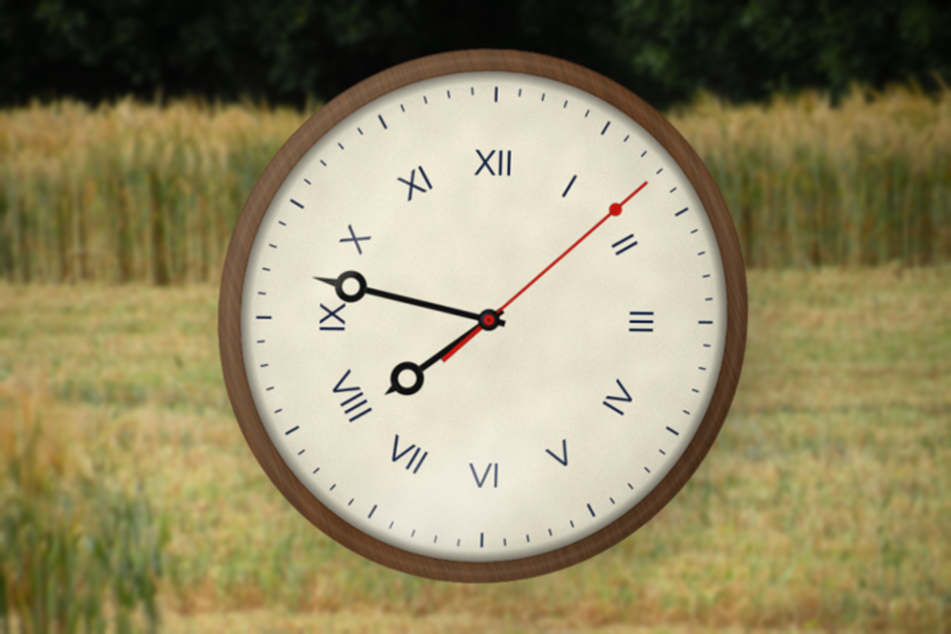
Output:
7:47:08
